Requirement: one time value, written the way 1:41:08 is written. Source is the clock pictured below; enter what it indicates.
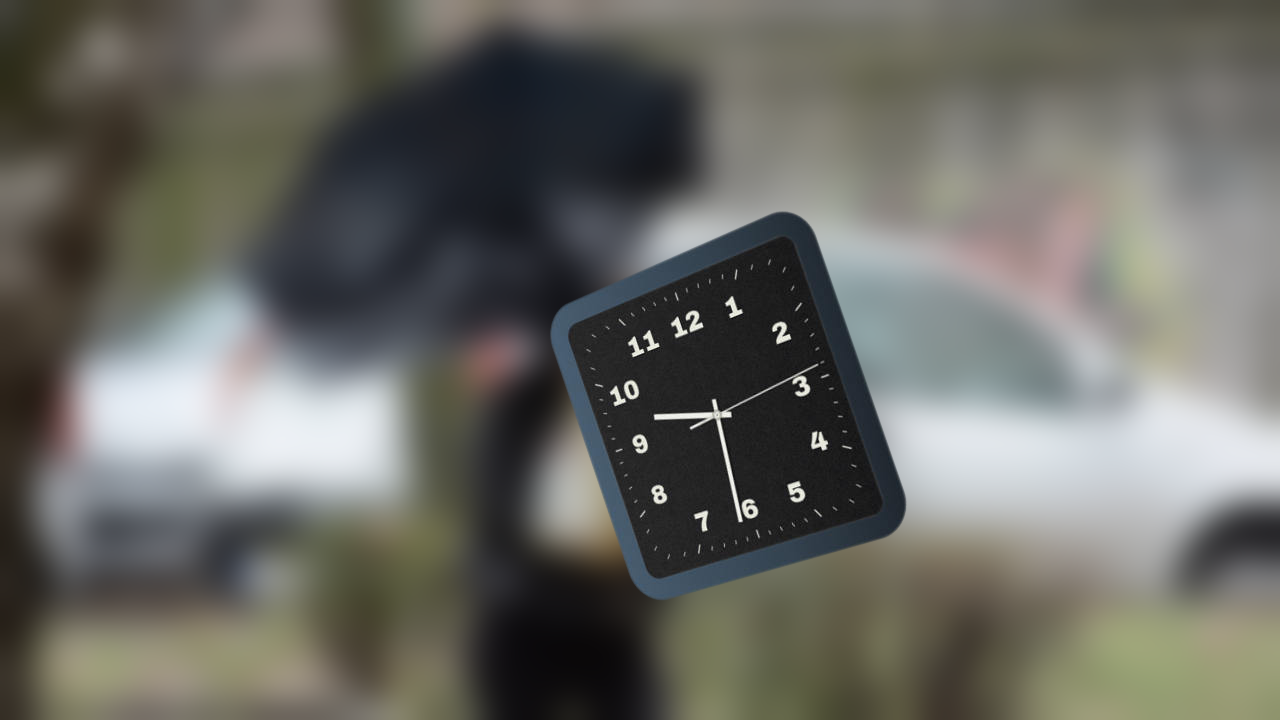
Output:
9:31:14
